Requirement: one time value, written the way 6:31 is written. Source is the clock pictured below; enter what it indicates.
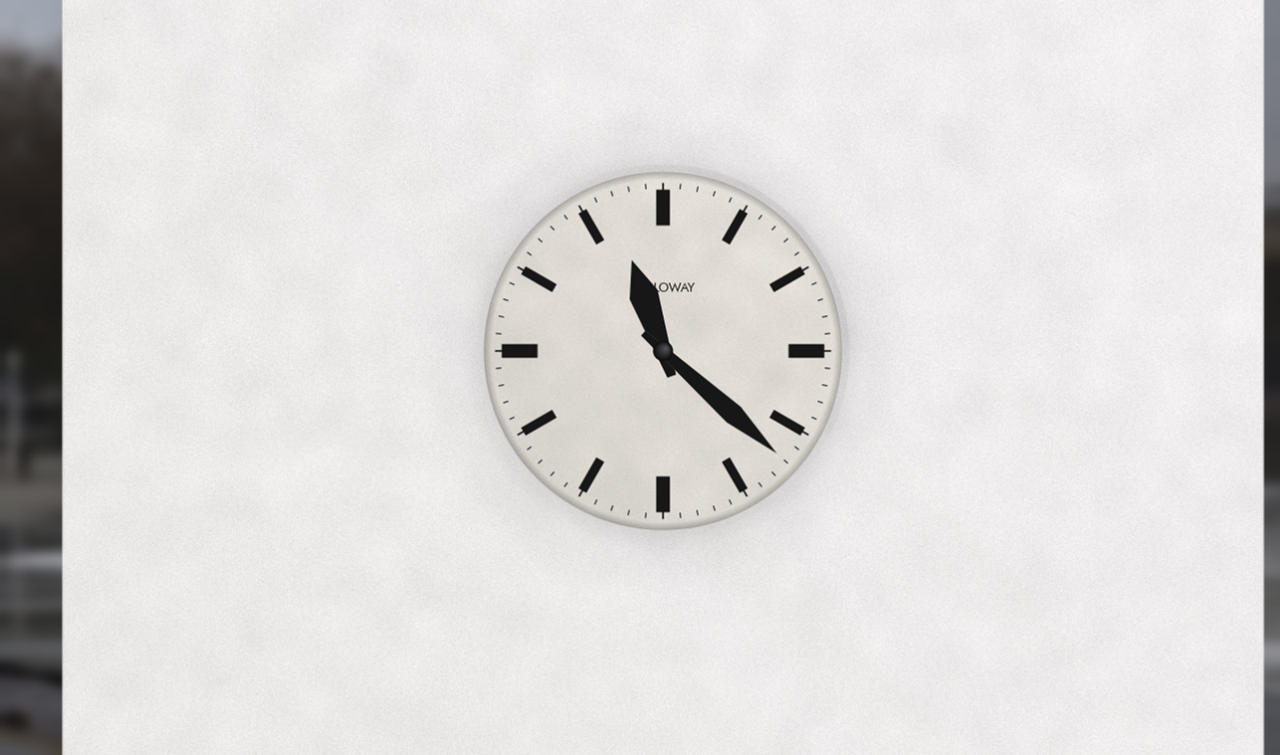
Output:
11:22
